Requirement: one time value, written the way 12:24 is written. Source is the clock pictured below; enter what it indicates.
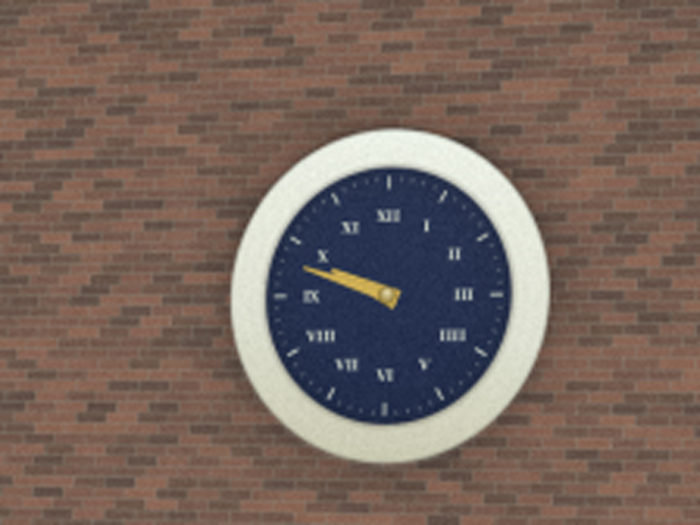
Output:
9:48
